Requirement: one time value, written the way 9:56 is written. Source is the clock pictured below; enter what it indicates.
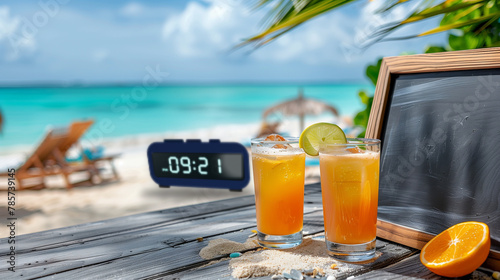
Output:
9:21
